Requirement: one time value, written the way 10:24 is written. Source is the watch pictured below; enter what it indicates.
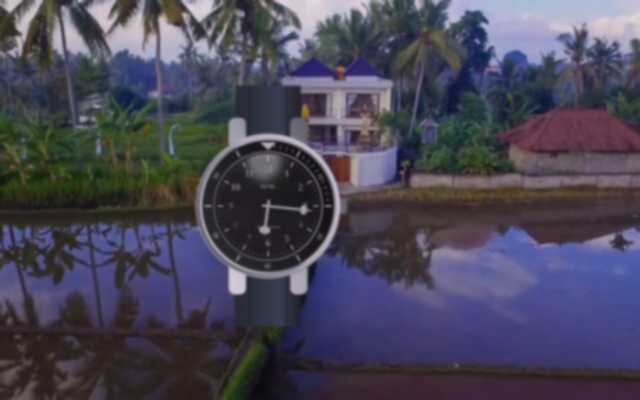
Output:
6:16
